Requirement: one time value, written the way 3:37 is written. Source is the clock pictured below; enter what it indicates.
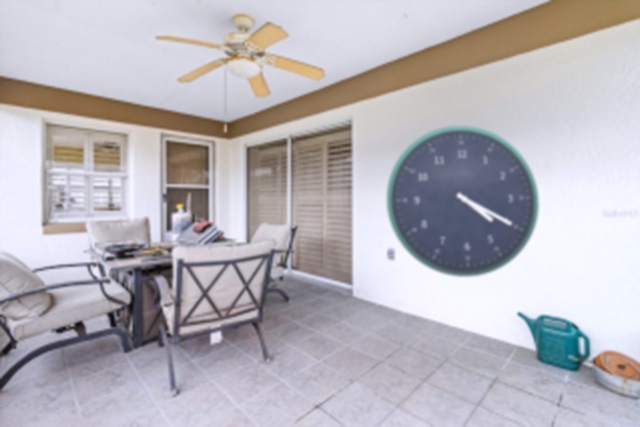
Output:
4:20
